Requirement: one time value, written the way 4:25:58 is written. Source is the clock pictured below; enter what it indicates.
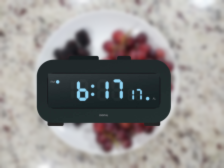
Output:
6:17:17
